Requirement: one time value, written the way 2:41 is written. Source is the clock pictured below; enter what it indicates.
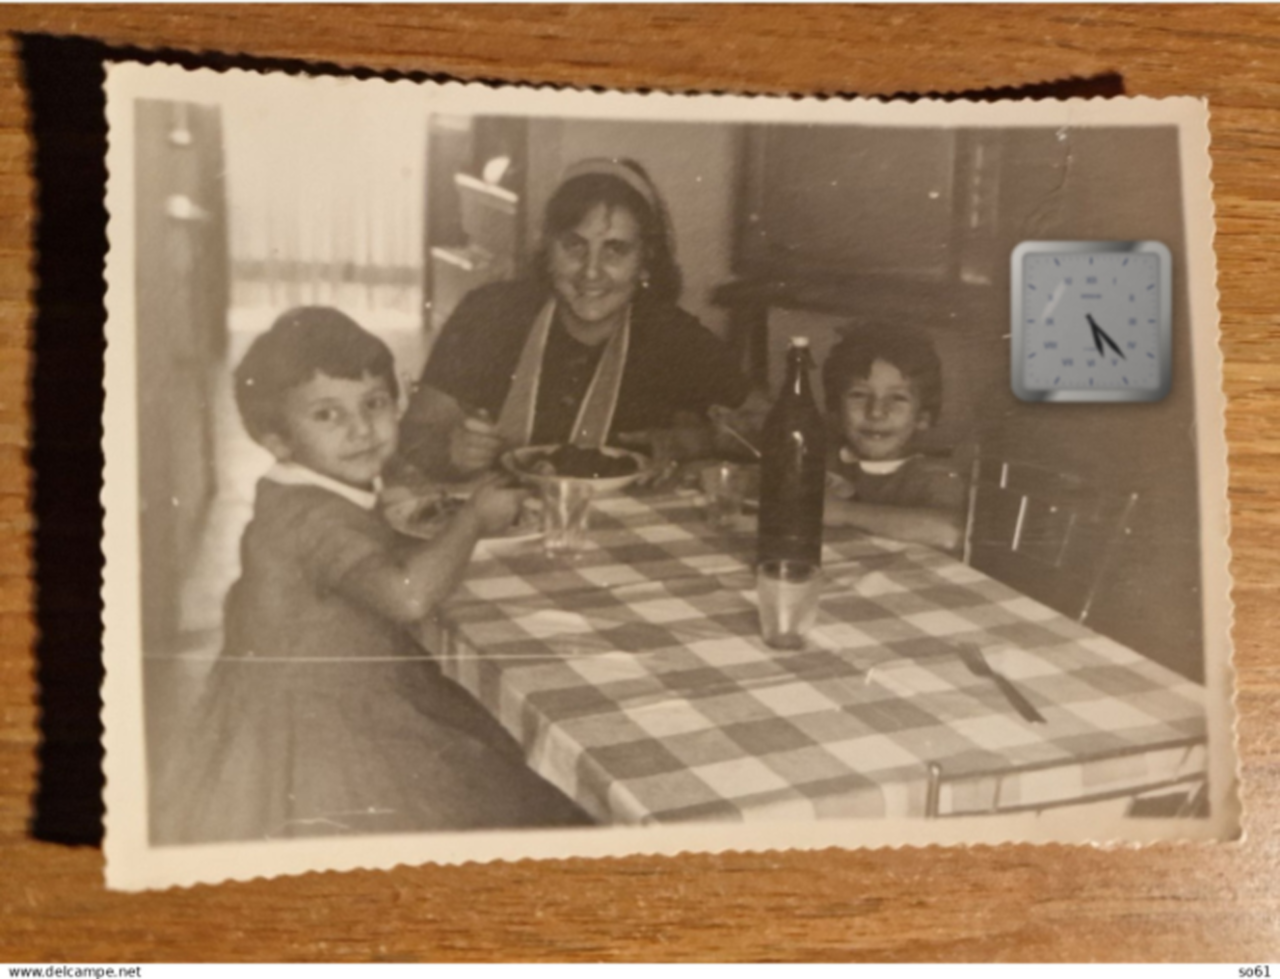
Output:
5:23
